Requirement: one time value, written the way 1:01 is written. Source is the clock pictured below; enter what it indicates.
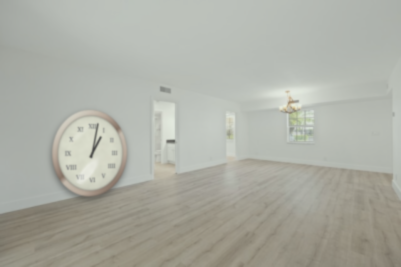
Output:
1:02
